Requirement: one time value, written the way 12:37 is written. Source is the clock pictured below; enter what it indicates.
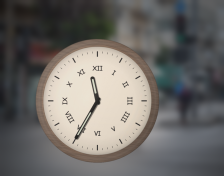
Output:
11:35
